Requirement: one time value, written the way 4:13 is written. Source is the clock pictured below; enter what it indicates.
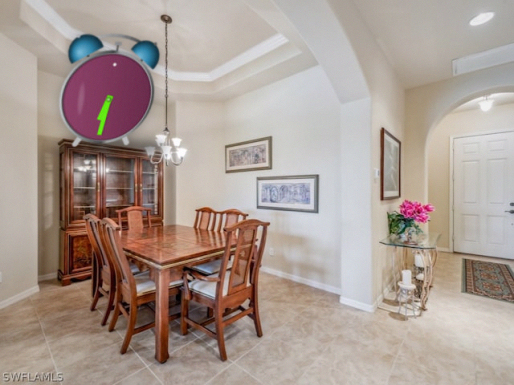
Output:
6:31
